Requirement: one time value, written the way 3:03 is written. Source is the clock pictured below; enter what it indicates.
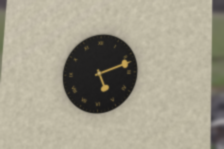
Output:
5:12
